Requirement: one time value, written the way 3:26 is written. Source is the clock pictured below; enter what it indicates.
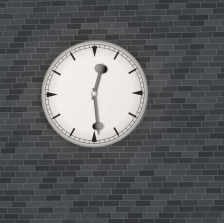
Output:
12:29
